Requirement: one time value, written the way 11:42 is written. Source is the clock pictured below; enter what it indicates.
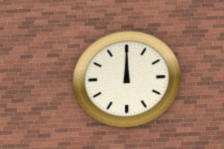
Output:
12:00
